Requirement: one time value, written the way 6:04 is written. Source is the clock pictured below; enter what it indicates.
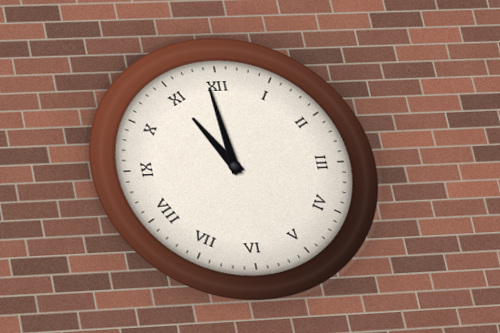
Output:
10:59
